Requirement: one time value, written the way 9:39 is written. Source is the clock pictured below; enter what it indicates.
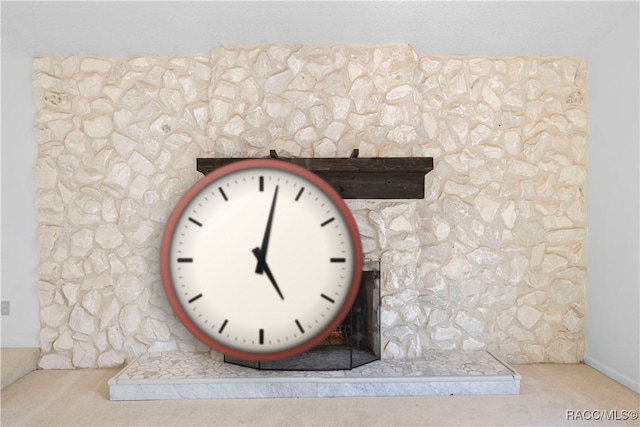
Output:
5:02
